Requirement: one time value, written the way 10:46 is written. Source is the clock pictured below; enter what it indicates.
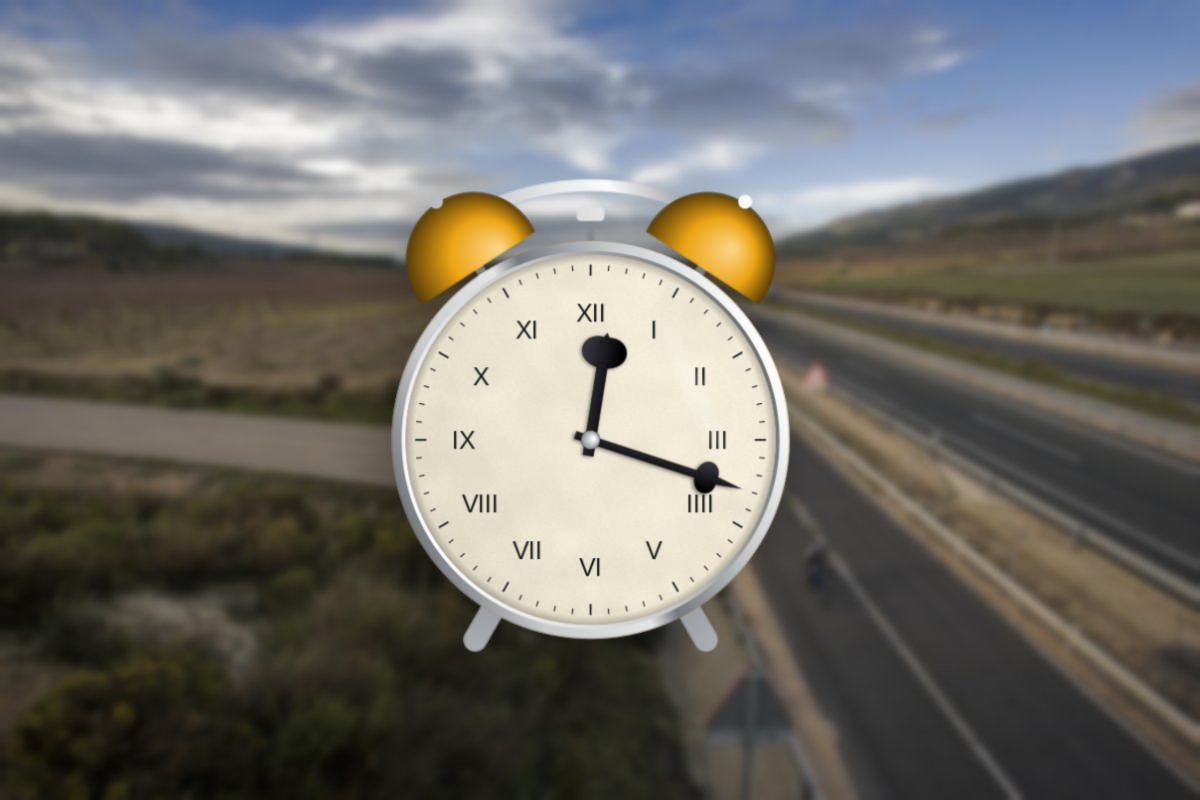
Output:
12:18
